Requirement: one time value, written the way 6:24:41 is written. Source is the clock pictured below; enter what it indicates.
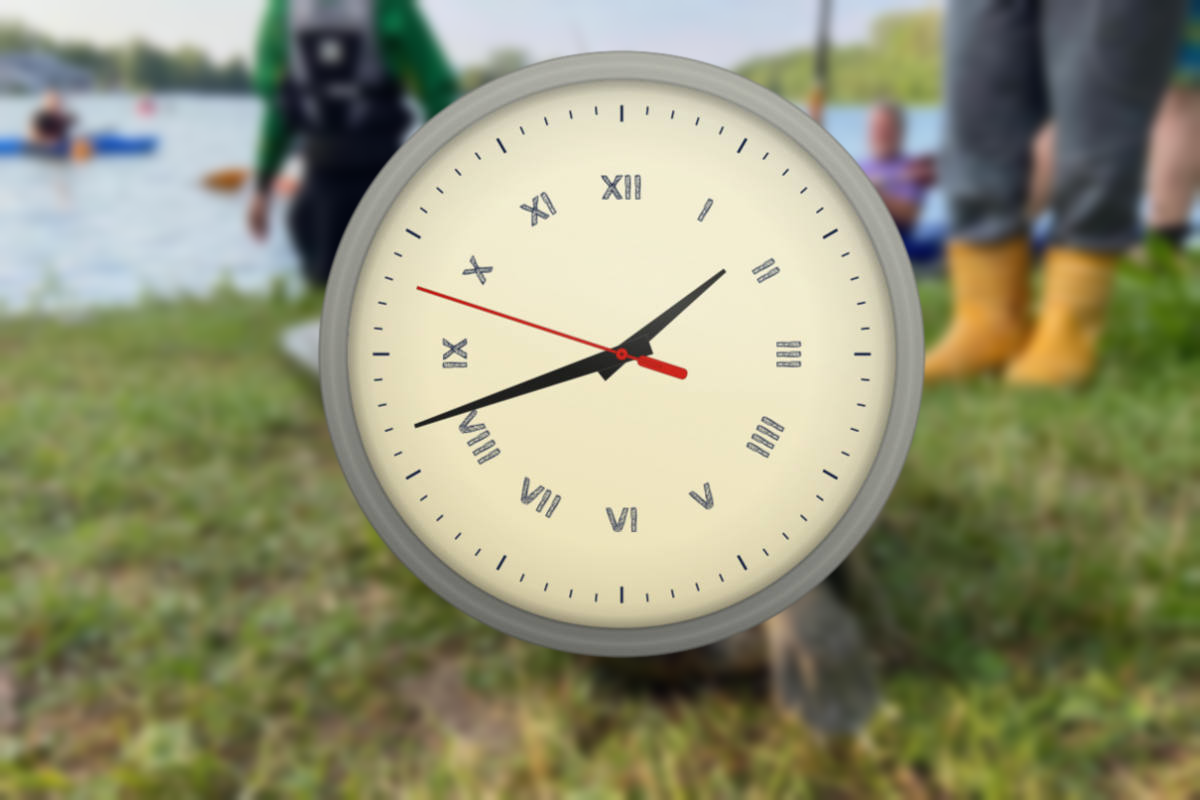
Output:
1:41:48
